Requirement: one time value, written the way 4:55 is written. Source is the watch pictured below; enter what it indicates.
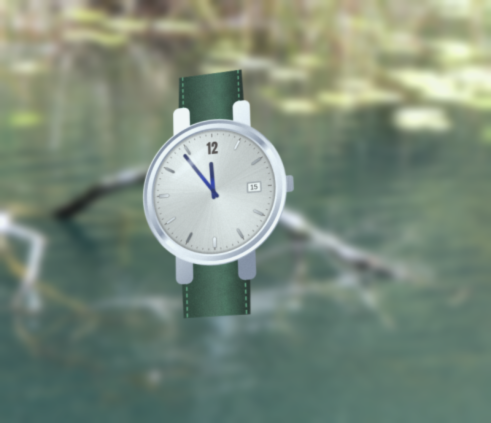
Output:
11:54
